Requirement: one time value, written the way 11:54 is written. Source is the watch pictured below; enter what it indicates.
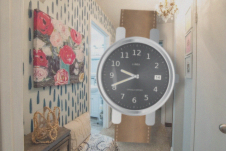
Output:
9:41
